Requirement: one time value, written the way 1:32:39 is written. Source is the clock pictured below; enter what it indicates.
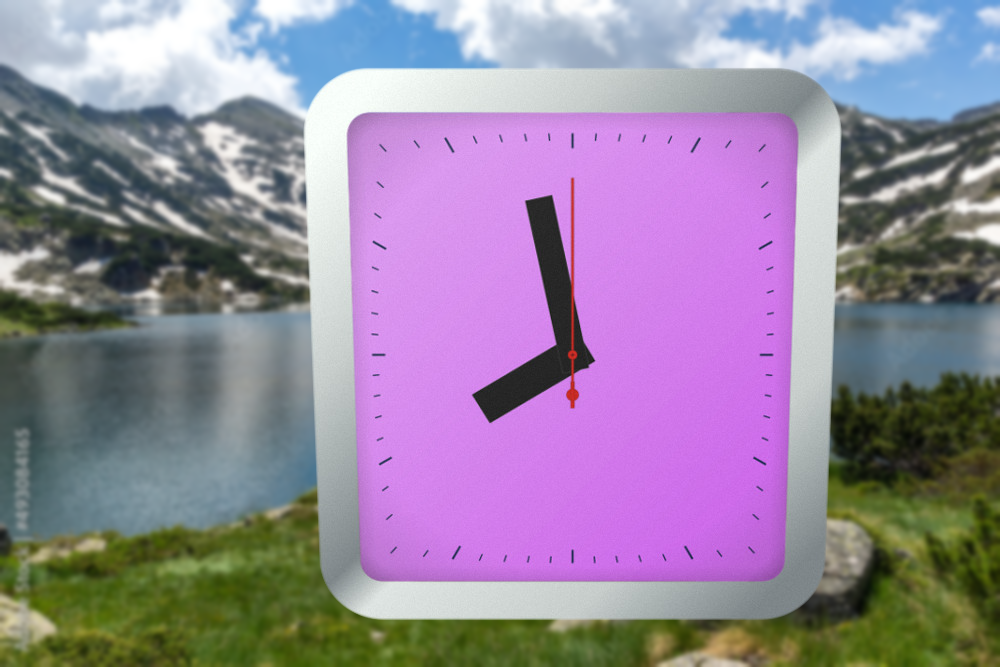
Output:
7:58:00
